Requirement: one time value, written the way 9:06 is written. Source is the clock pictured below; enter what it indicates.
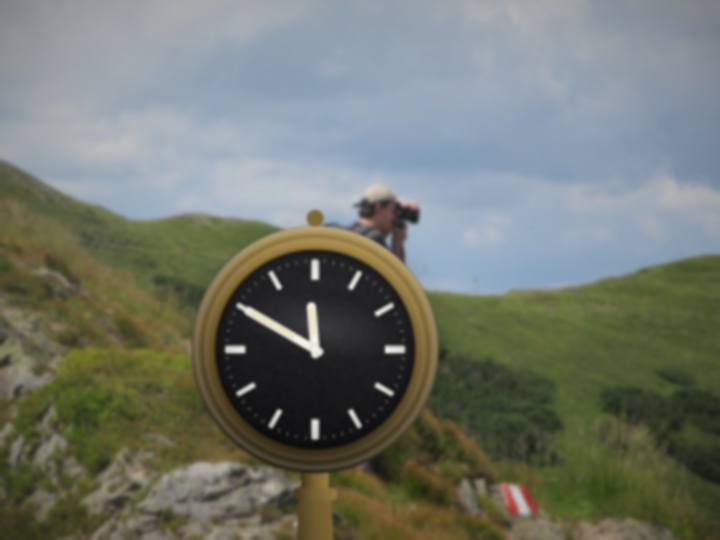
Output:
11:50
